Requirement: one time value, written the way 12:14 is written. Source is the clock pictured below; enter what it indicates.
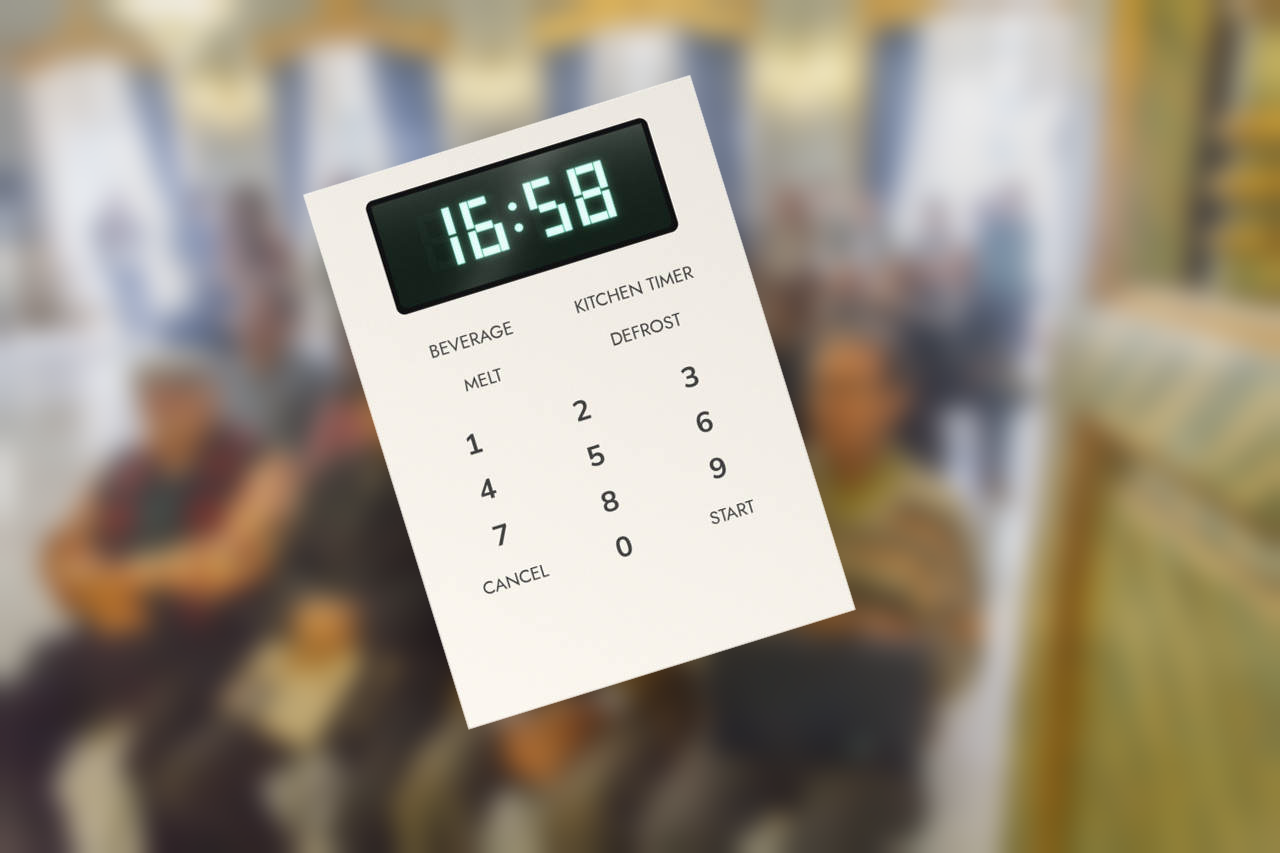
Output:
16:58
